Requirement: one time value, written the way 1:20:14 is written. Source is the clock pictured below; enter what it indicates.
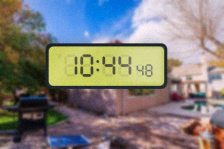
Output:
10:44:48
